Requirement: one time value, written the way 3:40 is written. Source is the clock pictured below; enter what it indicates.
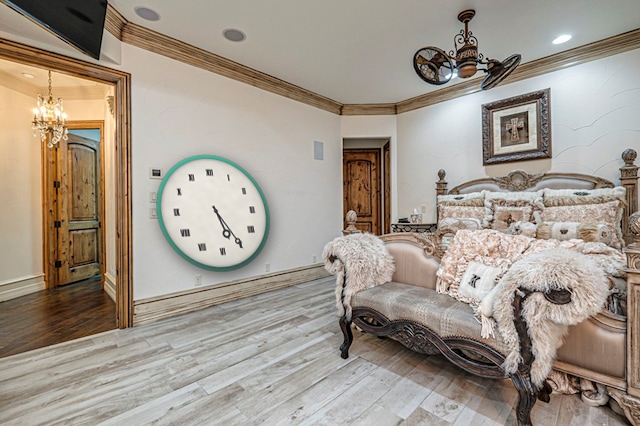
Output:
5:25
